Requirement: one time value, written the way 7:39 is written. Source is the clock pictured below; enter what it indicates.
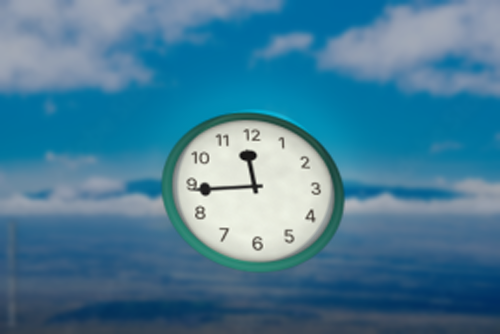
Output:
11:44
